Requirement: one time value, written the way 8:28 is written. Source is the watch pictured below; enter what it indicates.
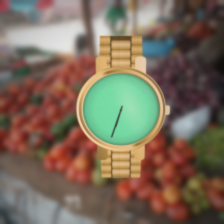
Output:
6:33
